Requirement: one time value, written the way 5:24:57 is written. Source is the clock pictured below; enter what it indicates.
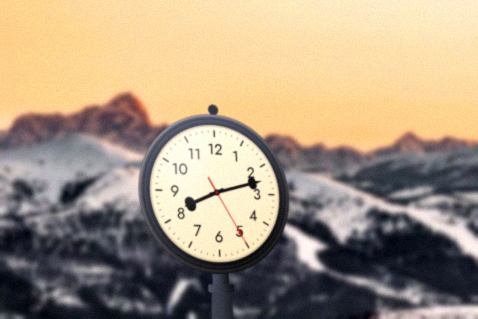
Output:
8:12:25
